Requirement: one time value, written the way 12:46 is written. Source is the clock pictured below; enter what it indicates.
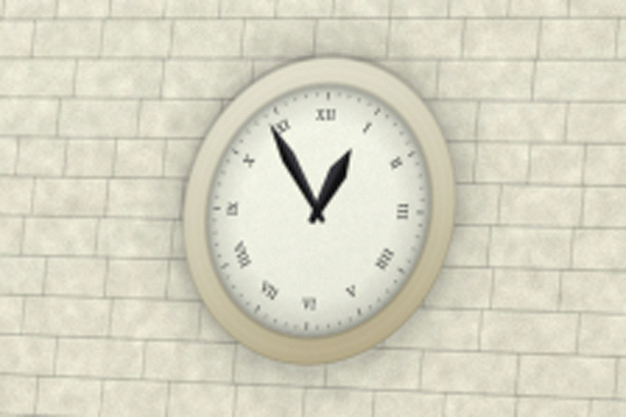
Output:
12:54
